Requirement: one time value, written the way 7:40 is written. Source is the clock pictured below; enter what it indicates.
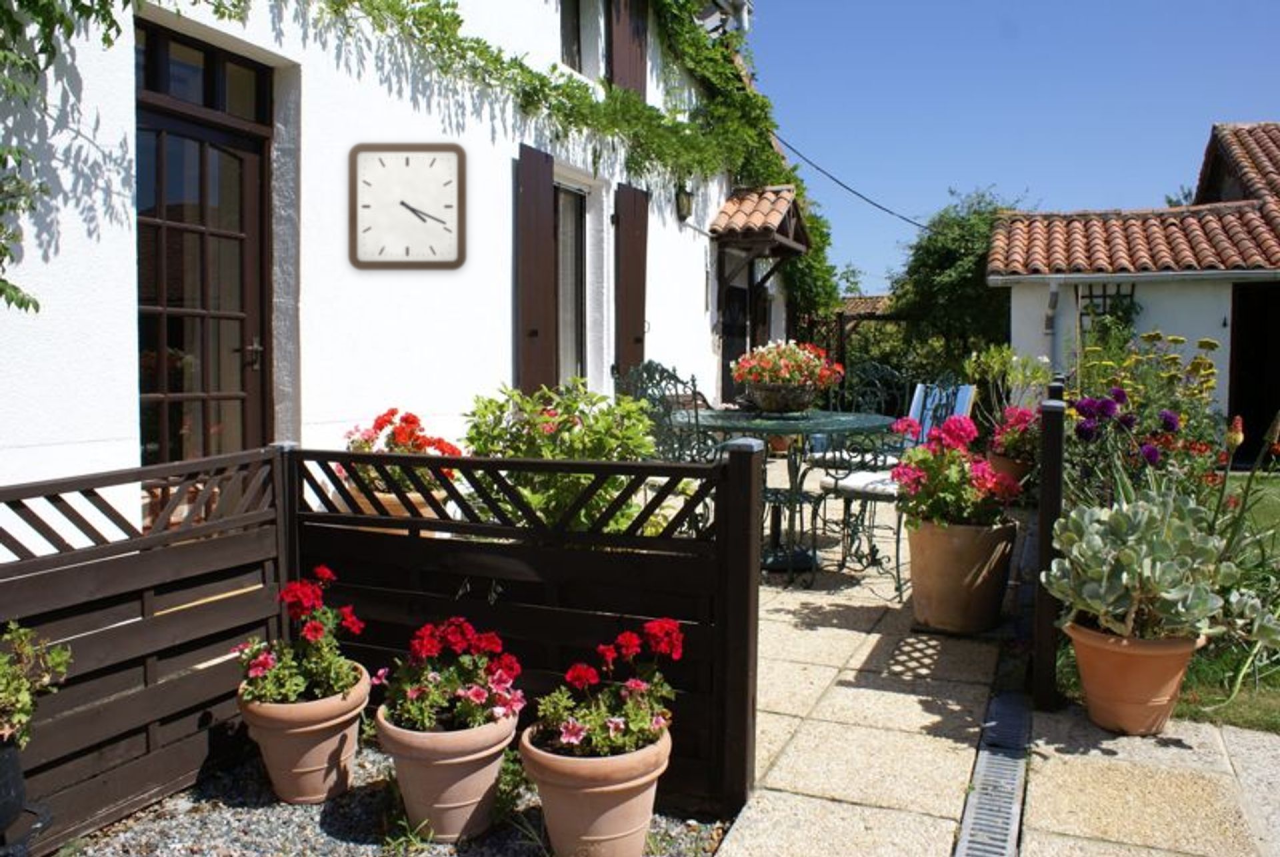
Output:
4:19
